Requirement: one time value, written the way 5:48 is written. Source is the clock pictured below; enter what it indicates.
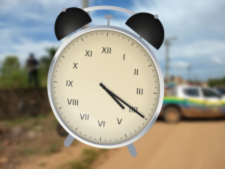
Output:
4:20
